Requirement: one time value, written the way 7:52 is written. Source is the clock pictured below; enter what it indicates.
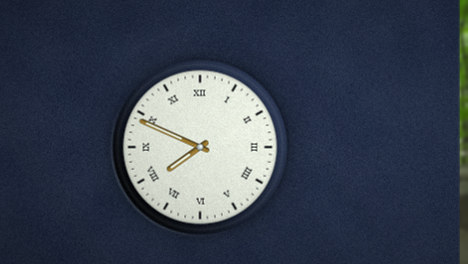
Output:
7:49
